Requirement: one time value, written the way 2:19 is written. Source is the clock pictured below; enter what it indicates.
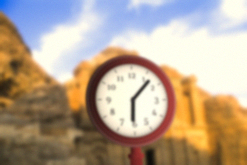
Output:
6:07
